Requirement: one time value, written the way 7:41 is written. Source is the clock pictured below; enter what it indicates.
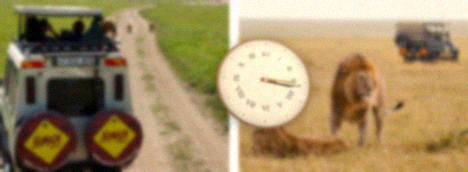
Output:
3:16
